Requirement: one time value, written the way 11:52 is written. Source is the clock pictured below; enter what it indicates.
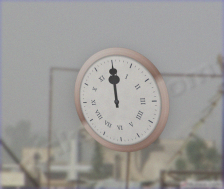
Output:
12:00
